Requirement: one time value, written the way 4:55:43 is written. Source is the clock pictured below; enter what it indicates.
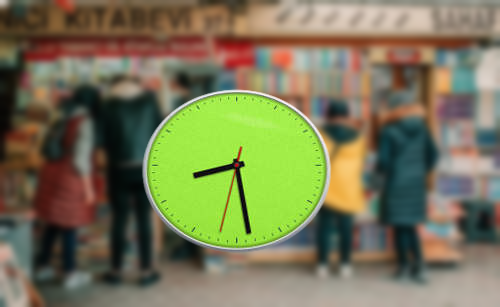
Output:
8:28:32
